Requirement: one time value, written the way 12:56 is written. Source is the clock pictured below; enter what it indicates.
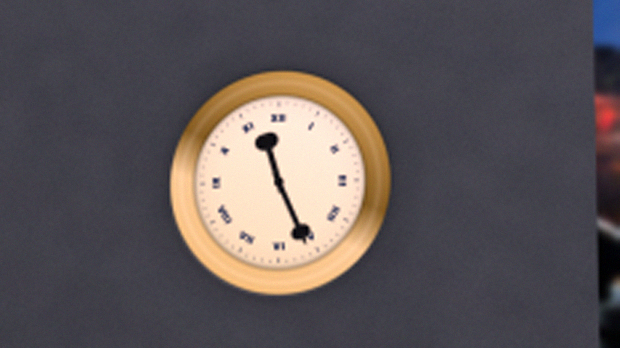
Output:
11:26
